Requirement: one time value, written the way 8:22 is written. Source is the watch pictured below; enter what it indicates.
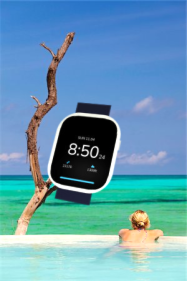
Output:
8:50
